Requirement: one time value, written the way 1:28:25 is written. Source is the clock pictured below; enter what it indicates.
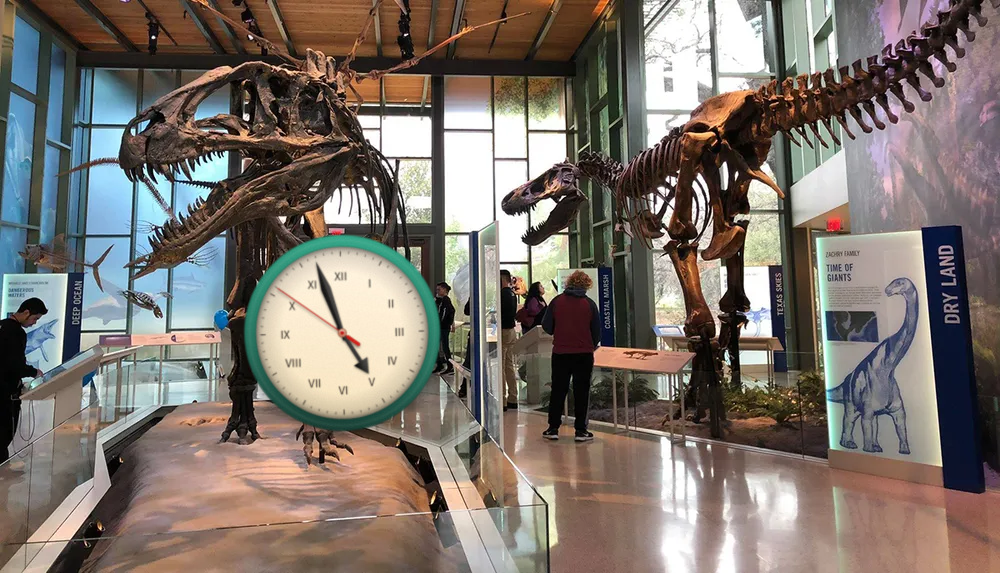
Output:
4:56:51
